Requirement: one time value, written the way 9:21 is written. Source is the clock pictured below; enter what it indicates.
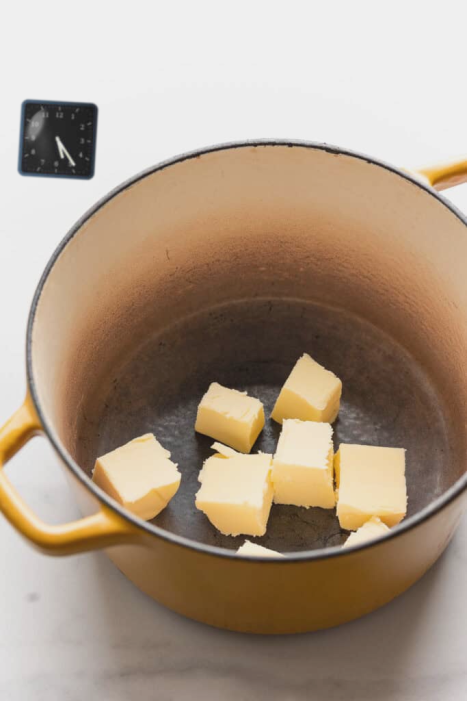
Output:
5:24
